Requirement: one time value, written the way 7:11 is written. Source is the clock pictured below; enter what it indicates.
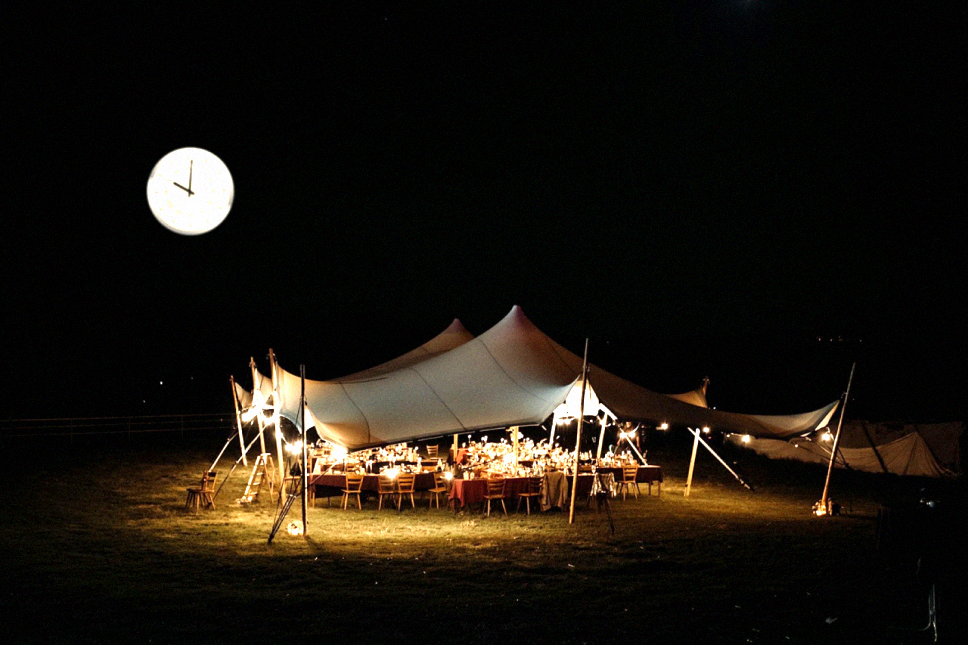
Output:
10:01
